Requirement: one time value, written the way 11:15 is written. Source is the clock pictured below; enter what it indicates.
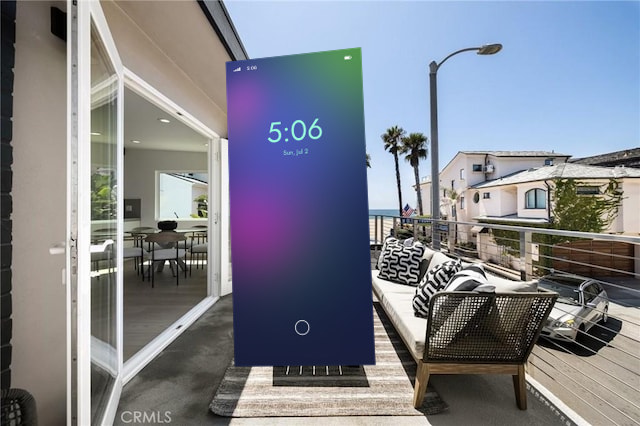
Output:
5:06
